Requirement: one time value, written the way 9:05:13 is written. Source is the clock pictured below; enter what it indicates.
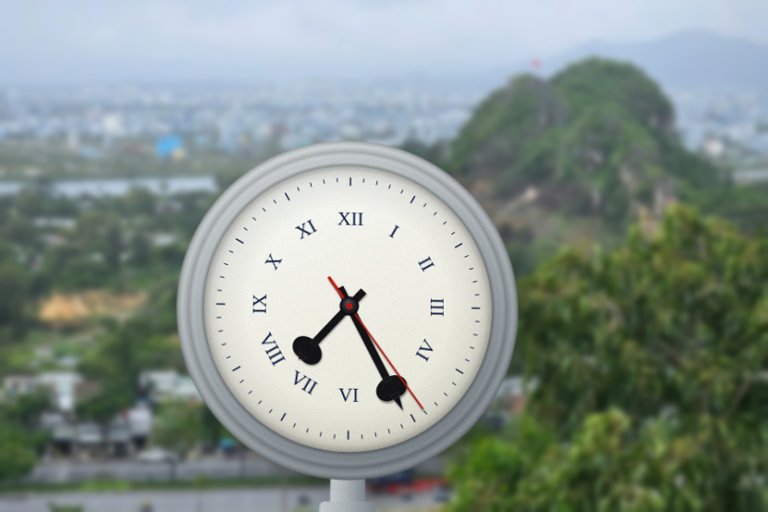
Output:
7:25:24
